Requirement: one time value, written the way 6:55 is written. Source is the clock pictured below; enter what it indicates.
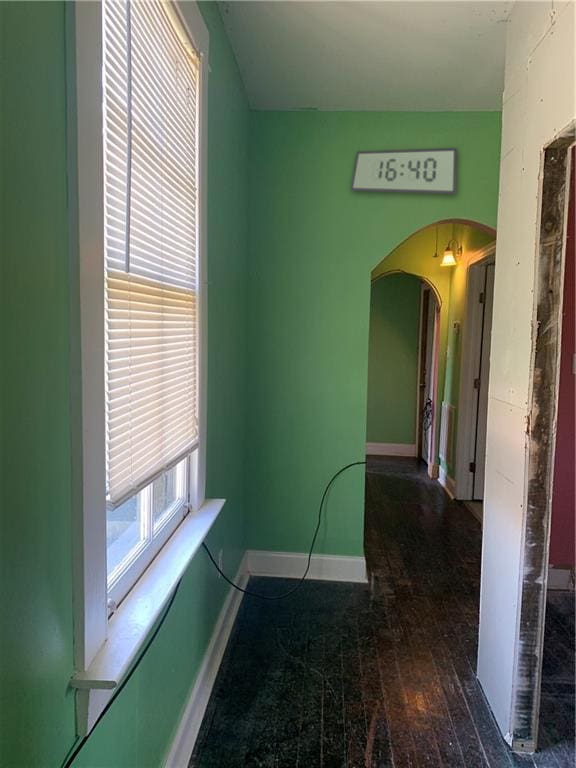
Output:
16:40
